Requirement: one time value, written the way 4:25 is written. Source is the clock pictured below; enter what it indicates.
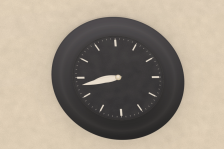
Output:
8:43
